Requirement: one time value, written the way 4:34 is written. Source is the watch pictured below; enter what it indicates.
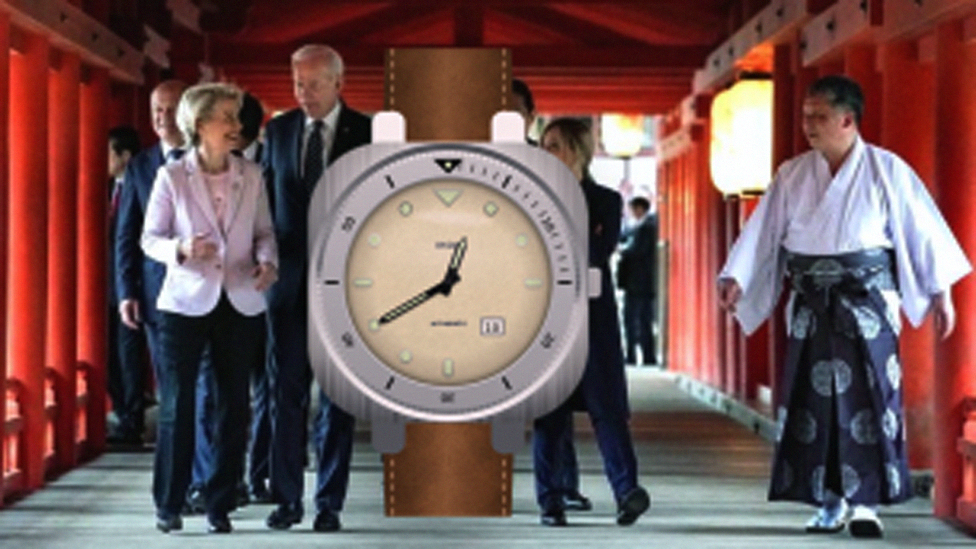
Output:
12:40
